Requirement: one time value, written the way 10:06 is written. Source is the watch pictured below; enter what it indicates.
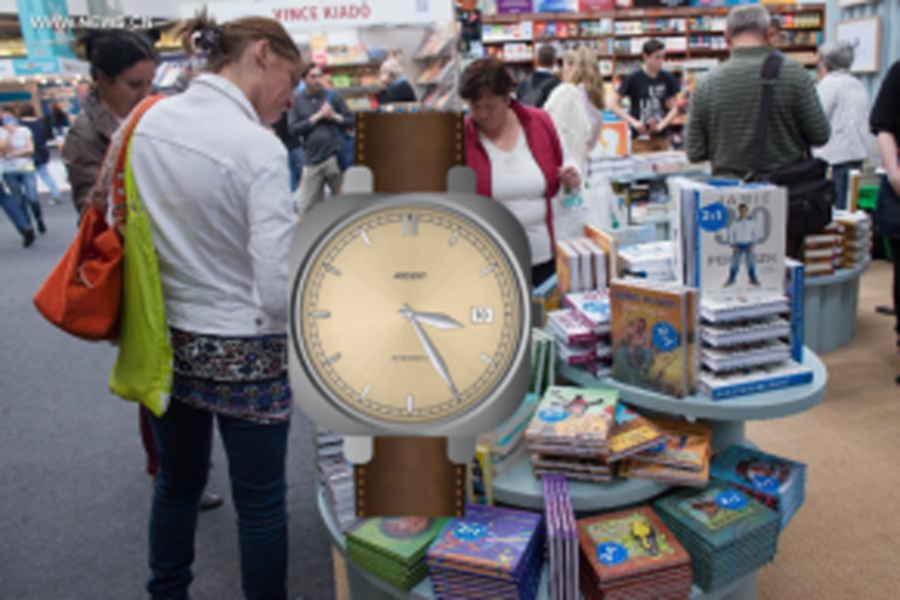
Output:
3:25
